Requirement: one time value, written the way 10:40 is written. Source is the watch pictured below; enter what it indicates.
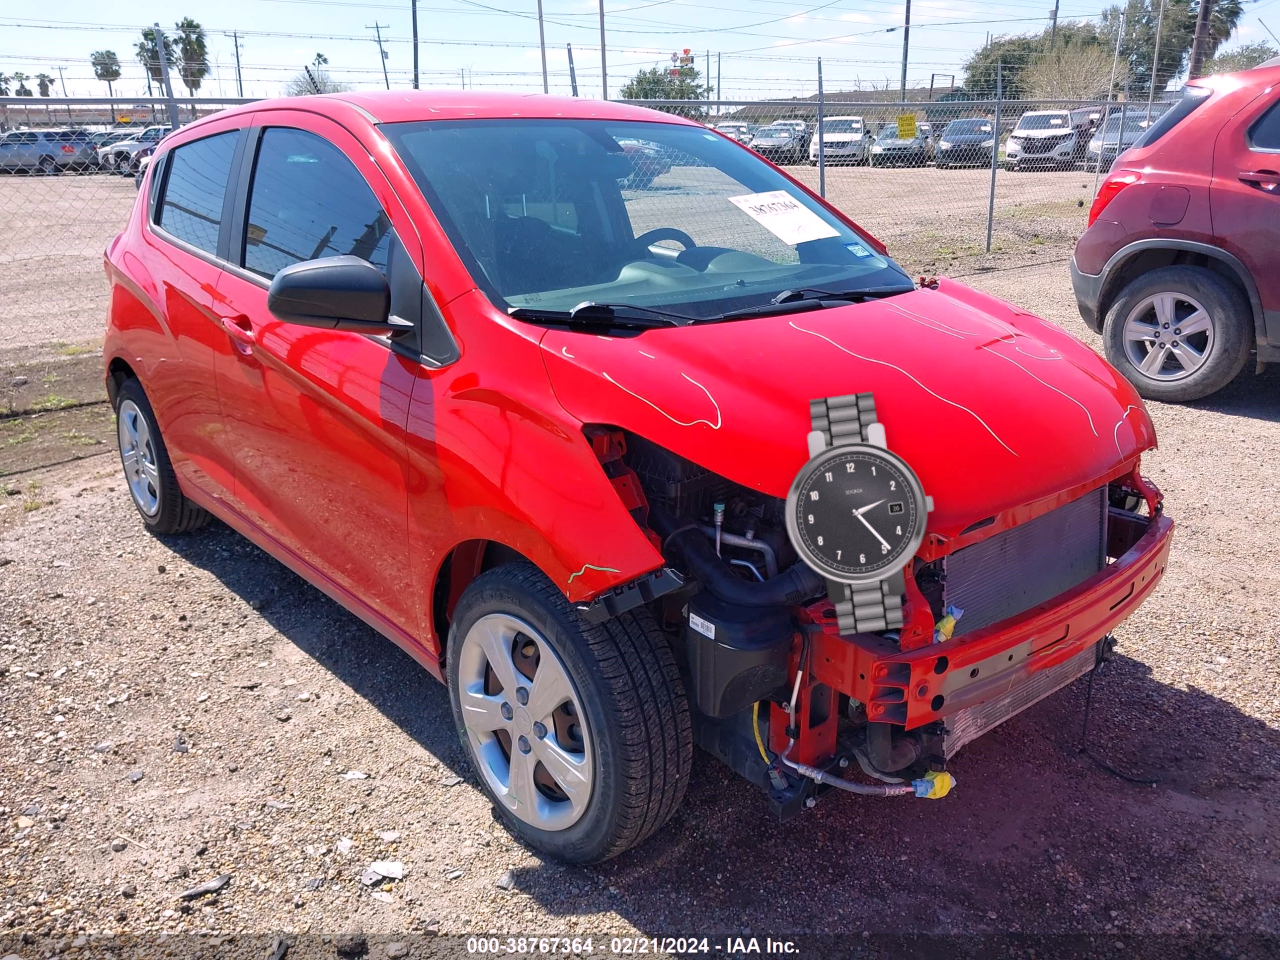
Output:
2:24
